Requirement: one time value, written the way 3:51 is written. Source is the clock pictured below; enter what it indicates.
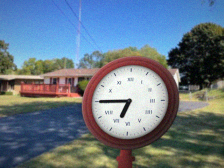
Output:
6:45
